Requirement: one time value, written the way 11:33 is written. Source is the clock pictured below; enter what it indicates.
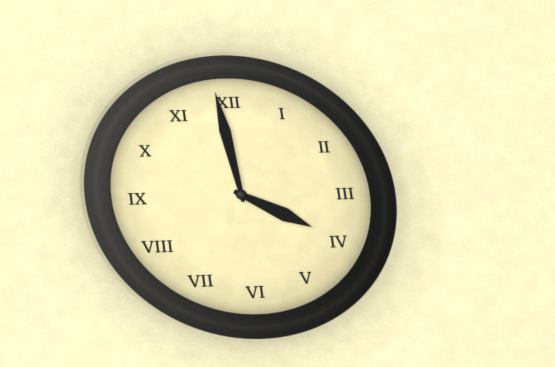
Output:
3:59
